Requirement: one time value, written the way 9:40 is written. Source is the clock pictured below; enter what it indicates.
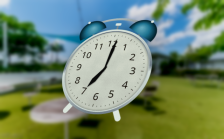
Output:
7:01
